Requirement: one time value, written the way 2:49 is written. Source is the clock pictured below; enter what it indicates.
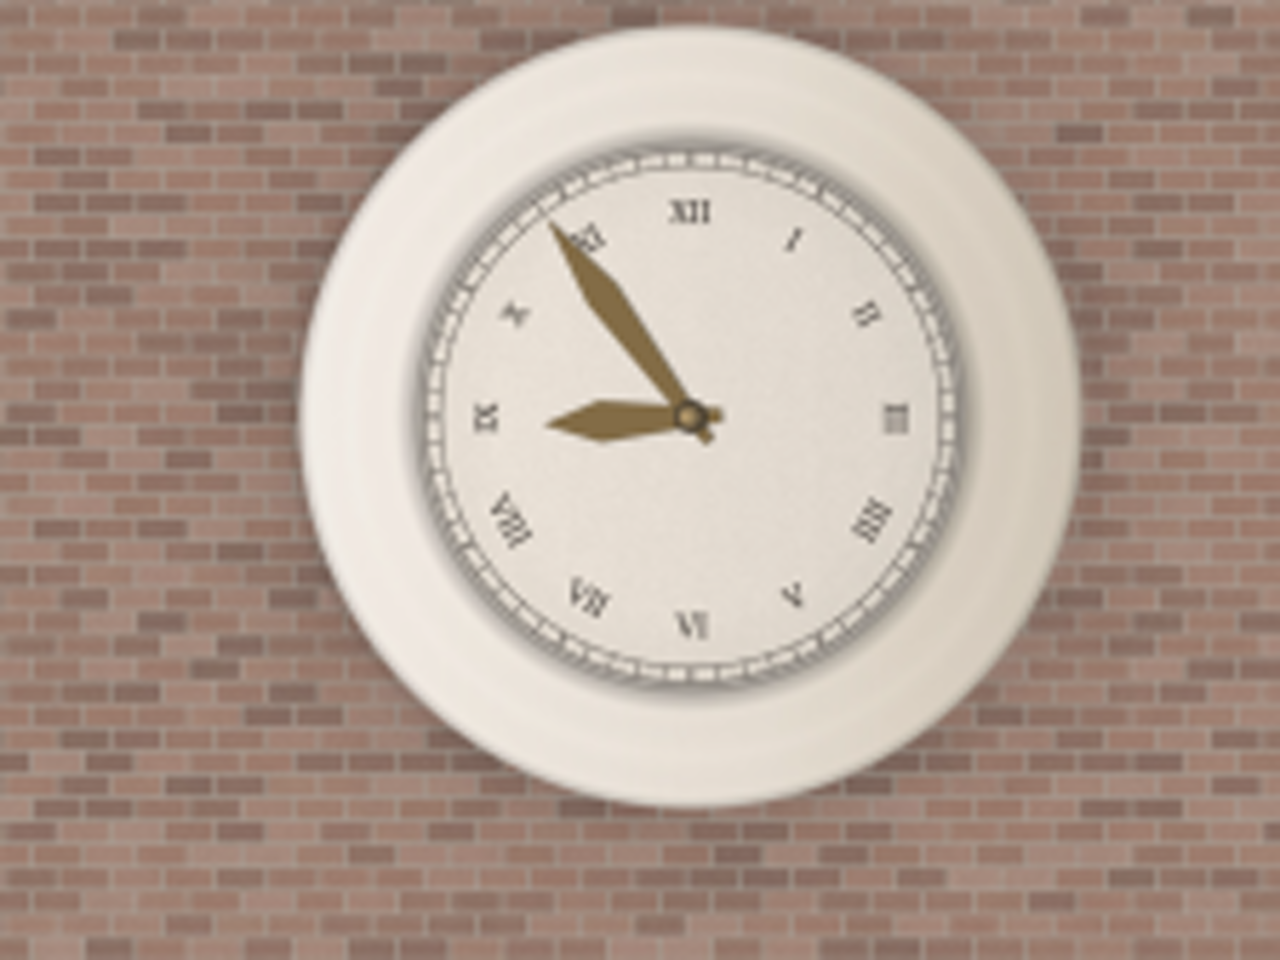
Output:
8:54
